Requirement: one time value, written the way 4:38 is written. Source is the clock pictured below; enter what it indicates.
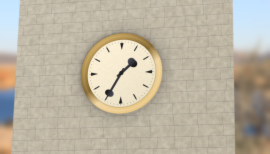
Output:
1:35
